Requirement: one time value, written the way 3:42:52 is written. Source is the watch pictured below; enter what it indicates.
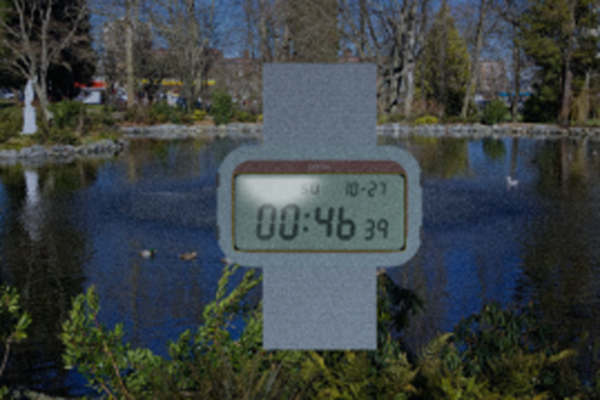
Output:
0:46:39
